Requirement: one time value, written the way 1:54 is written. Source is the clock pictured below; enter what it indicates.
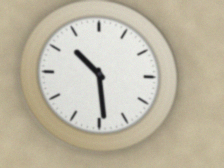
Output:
10:29
